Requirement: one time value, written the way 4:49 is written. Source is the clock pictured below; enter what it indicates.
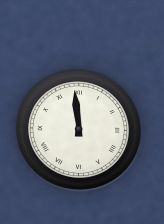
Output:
11:59
